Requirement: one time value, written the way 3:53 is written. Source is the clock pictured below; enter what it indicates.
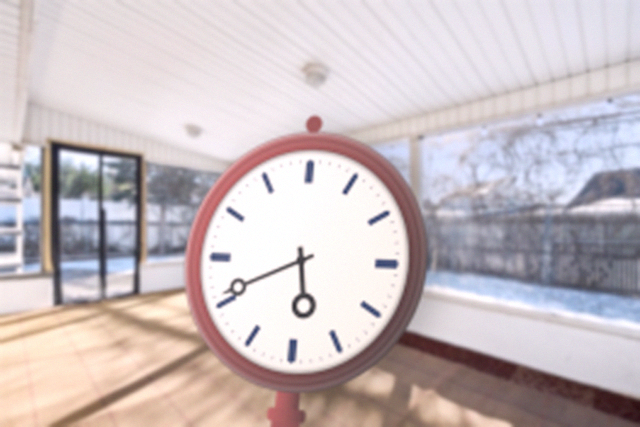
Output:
5:41
